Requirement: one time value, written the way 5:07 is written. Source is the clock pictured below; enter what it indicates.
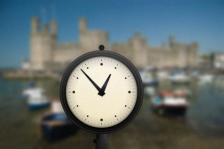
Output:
12:53
